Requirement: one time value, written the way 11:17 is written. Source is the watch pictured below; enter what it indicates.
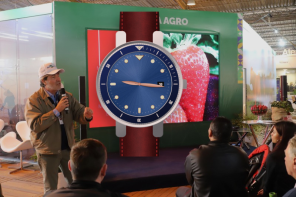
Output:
9:16
